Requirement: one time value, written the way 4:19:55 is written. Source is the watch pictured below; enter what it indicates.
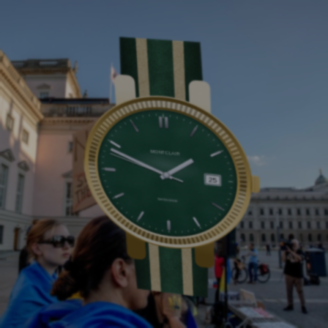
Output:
1:48:48
